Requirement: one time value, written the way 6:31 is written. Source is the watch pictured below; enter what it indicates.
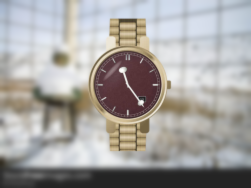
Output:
11:24
